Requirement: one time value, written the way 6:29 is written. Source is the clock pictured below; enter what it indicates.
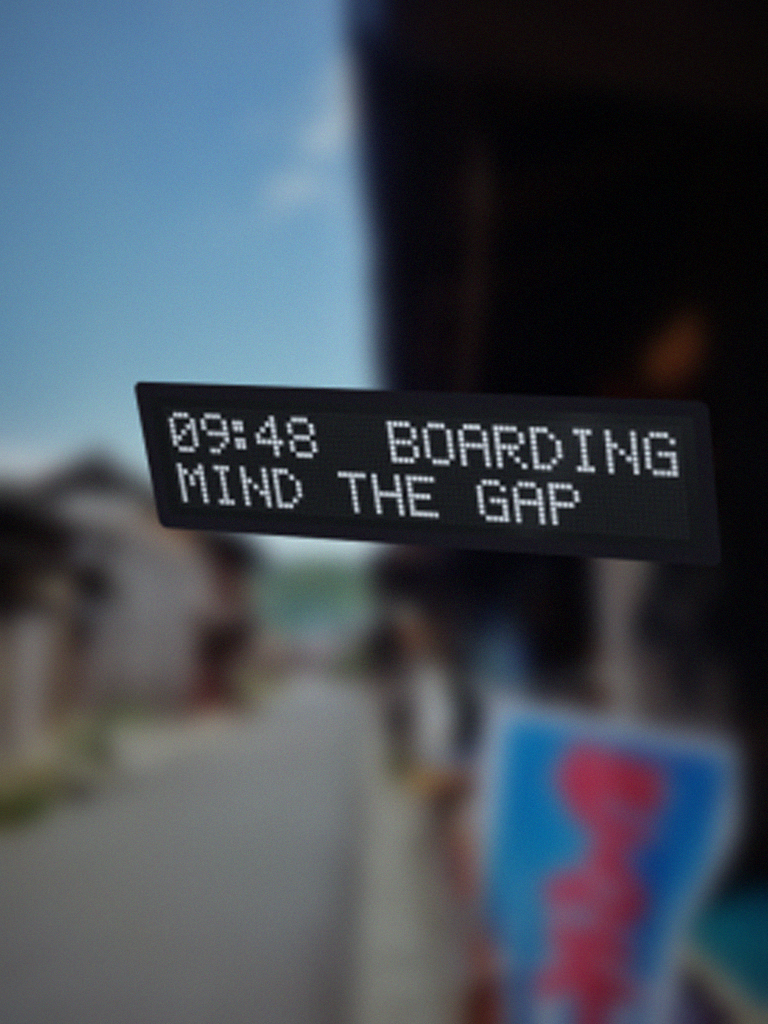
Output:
9:48
